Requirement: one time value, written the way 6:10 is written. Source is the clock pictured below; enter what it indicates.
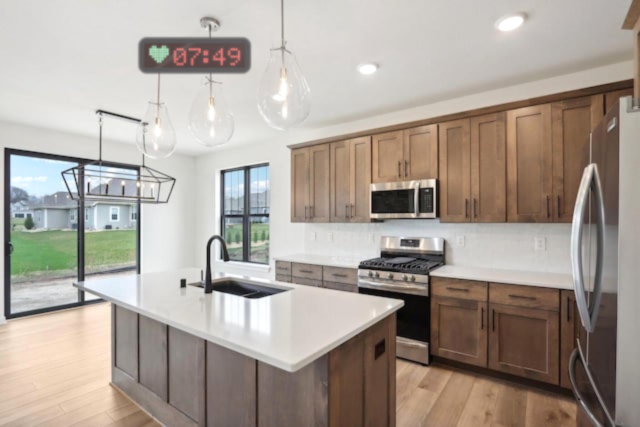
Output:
7:49
